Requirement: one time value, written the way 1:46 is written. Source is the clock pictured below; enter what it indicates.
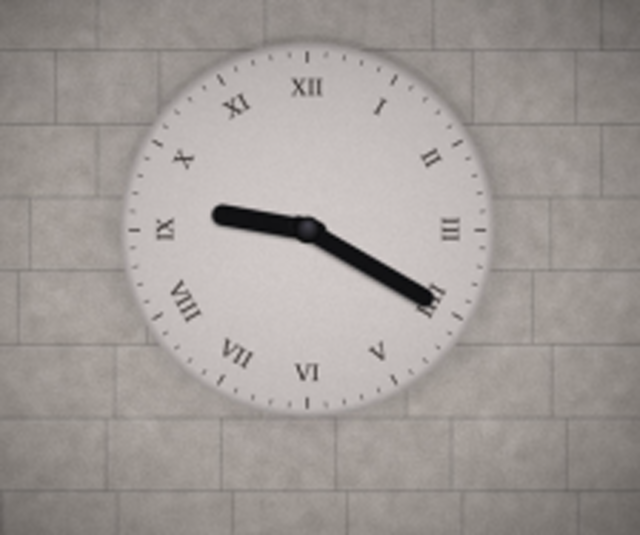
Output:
9:20
